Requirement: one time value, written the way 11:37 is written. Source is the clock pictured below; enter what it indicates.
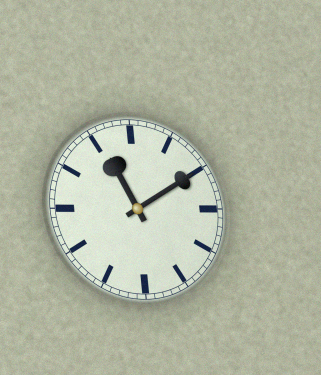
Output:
11:10
